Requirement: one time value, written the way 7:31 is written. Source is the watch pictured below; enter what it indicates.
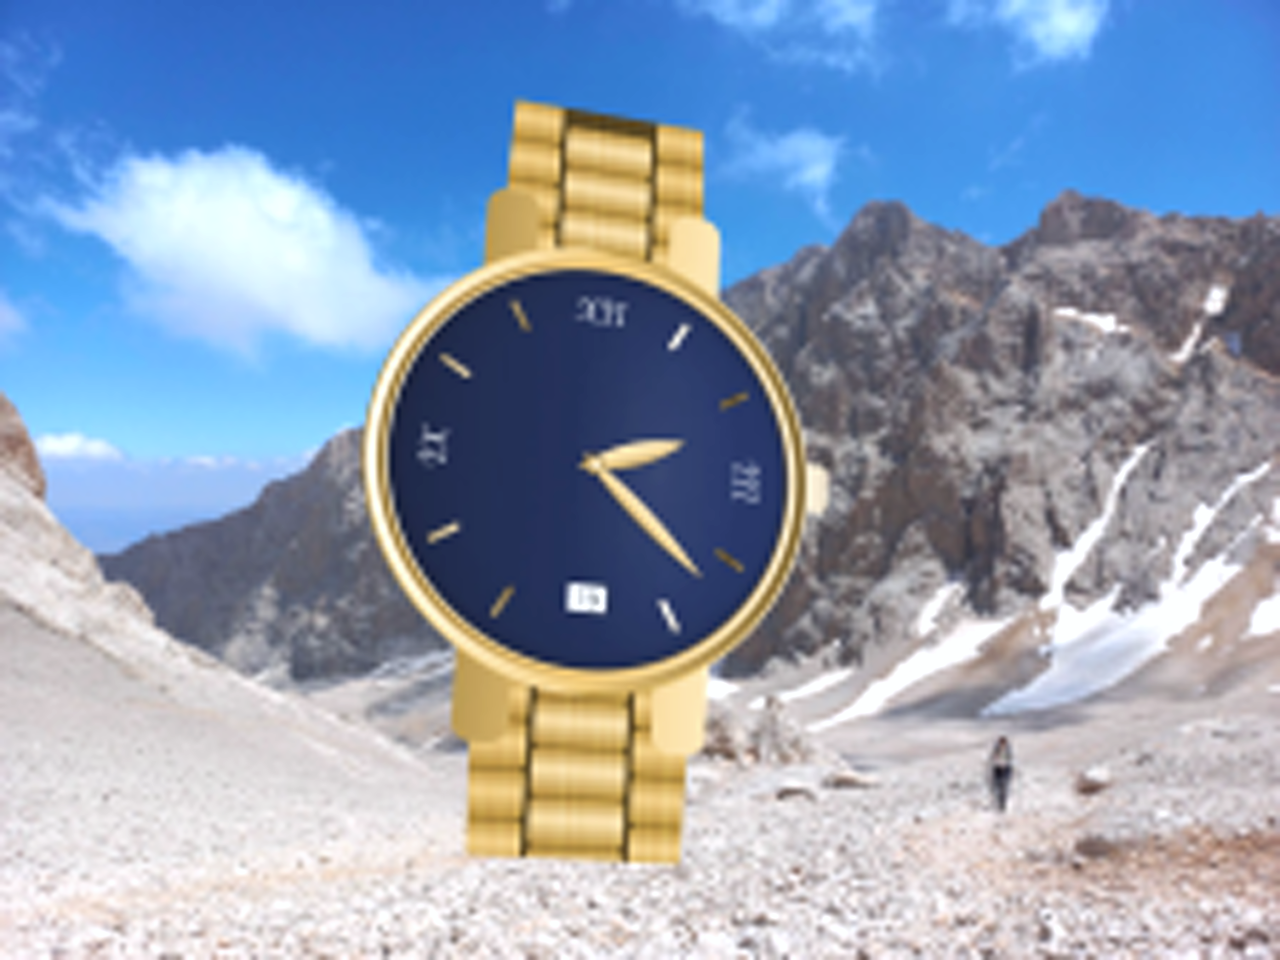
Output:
2:22
